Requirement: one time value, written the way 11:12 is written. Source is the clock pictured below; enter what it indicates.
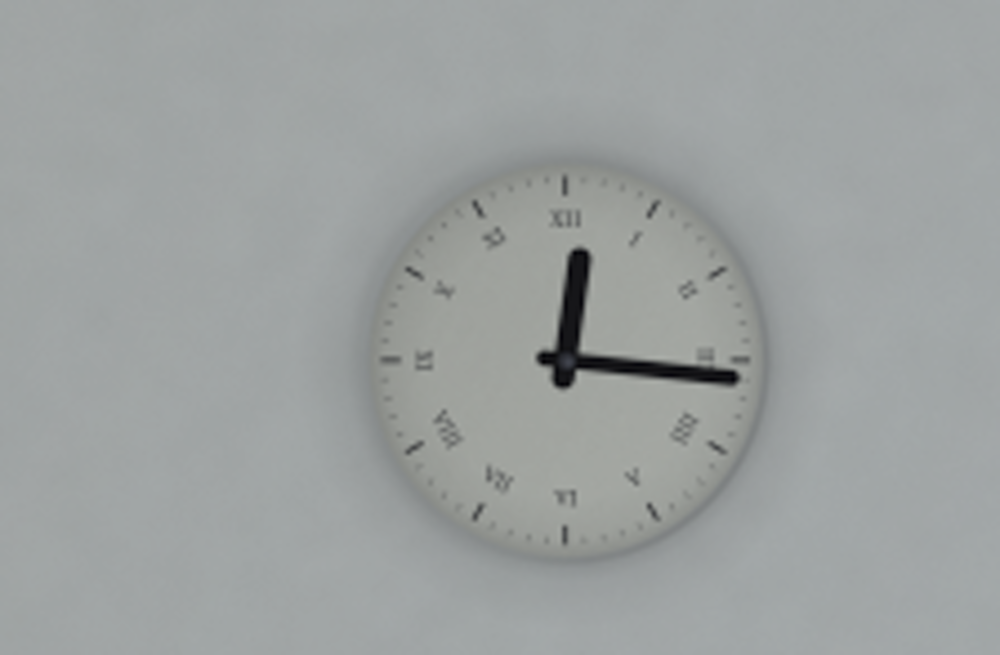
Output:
12:16
